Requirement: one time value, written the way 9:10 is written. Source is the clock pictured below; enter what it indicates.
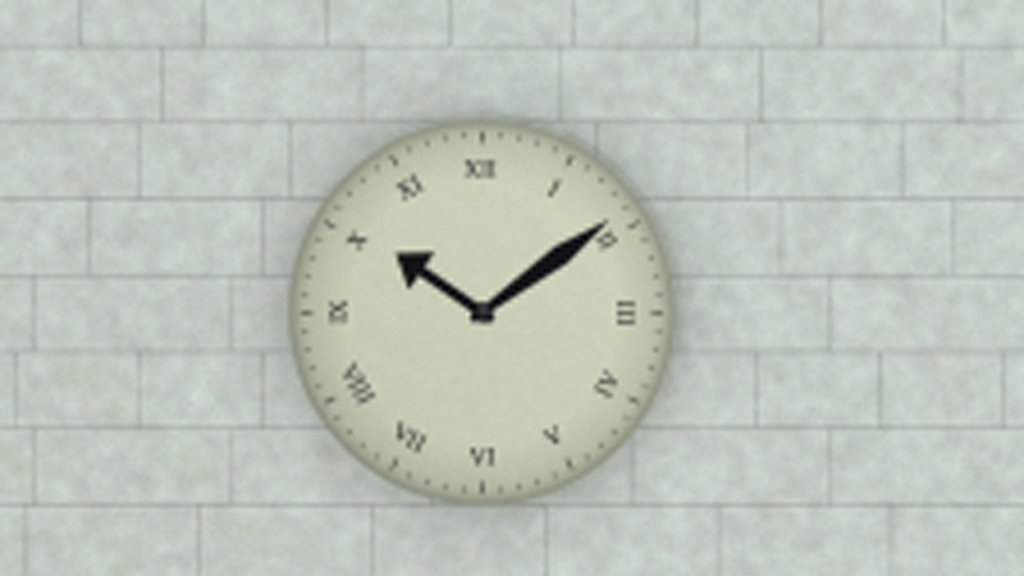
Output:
10:09
